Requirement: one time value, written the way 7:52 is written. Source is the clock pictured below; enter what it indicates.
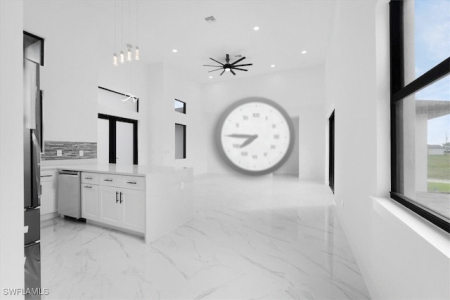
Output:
7:45
